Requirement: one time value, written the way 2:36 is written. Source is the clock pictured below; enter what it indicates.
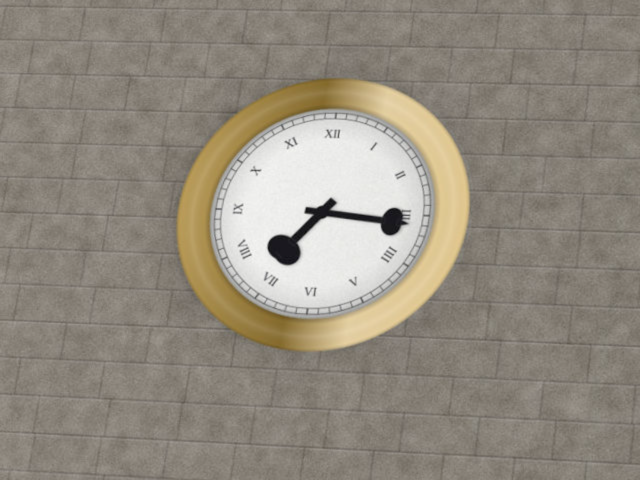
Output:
7:16
